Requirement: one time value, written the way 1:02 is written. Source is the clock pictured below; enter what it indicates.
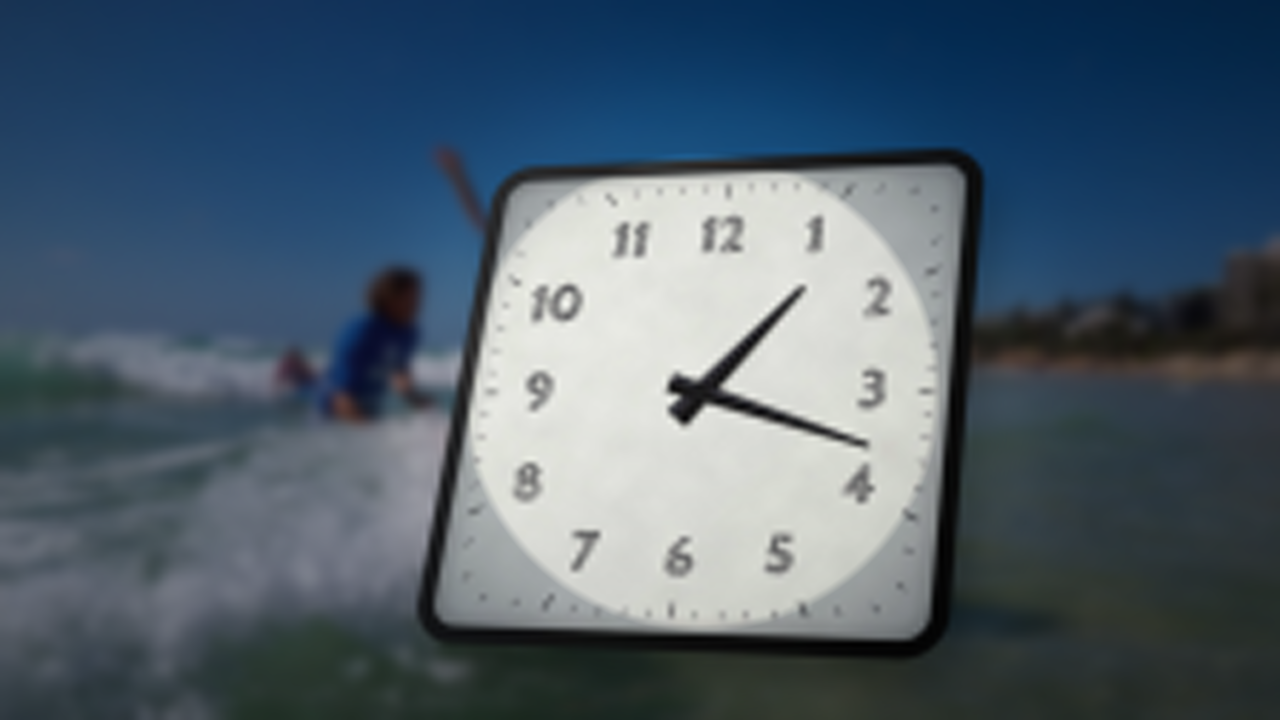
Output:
1:18
